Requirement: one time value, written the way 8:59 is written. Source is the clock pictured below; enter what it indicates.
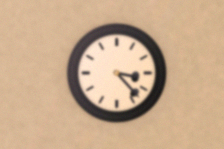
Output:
3:23
